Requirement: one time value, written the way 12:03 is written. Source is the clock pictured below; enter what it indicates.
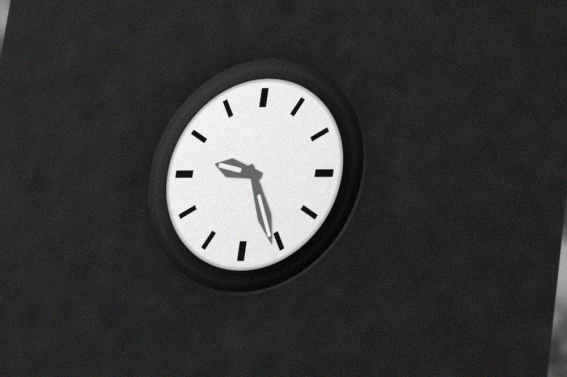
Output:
9:26
